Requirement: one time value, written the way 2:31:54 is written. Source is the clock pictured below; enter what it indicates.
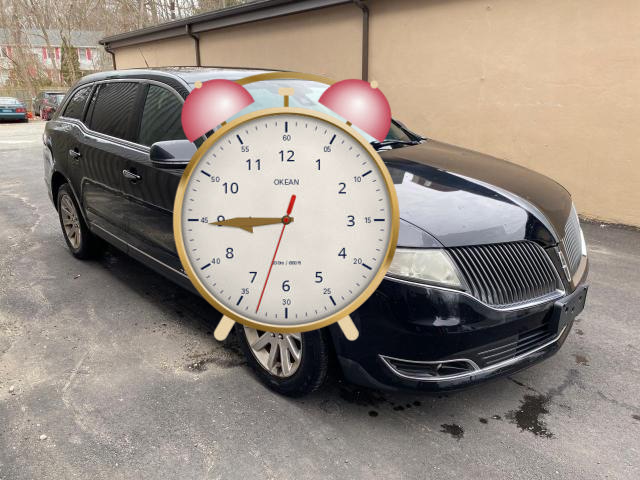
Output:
8:44:33
